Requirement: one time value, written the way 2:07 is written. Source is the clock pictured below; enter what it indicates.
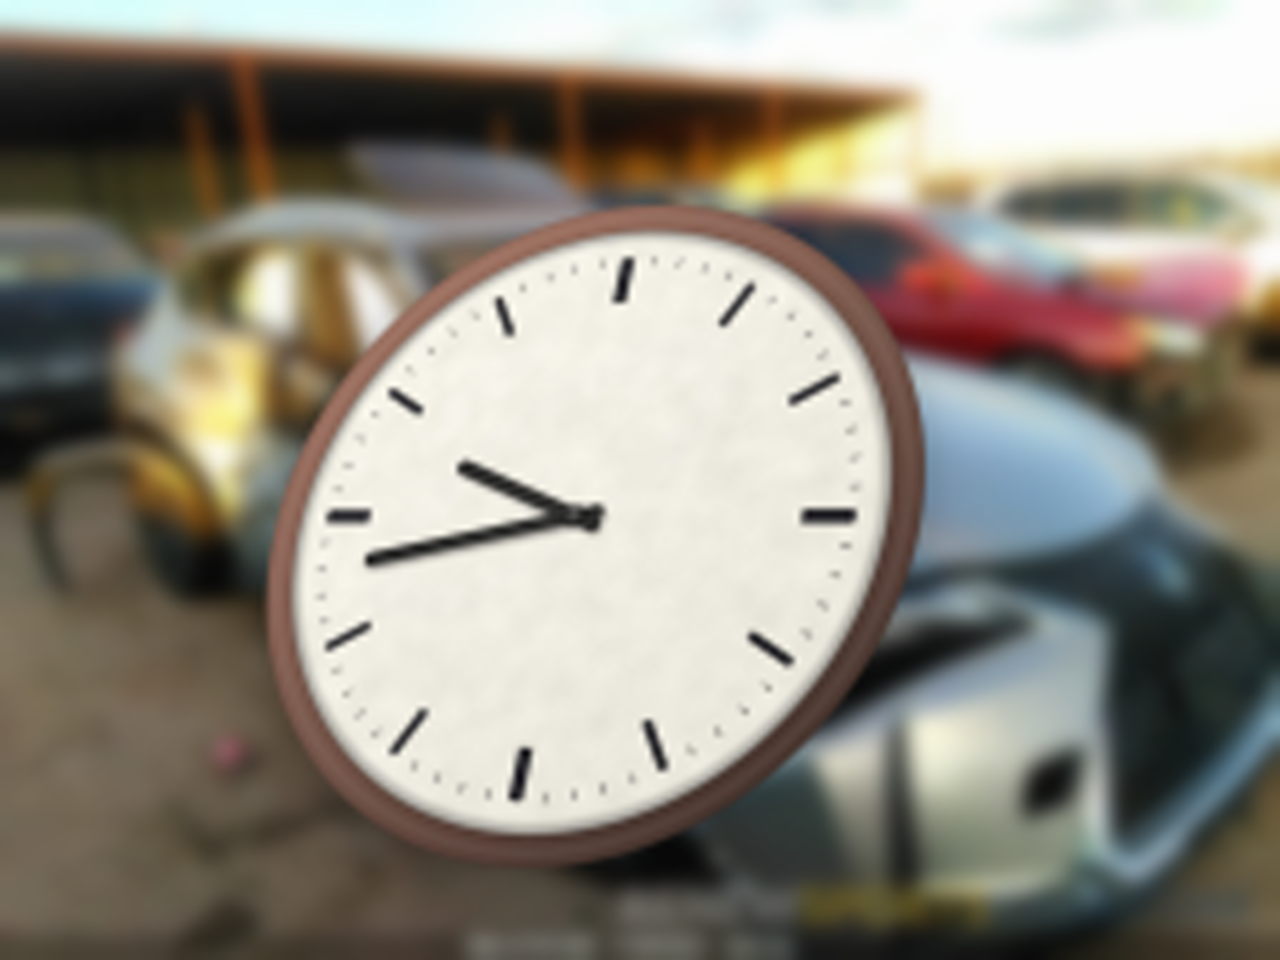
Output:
9:43
